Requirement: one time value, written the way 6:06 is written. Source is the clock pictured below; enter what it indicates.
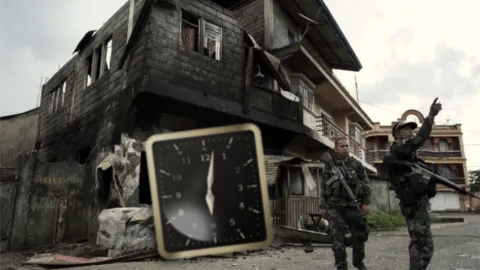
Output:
6:02
